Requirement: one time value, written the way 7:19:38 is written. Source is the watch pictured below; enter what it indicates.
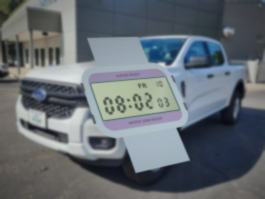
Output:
8:02:03
